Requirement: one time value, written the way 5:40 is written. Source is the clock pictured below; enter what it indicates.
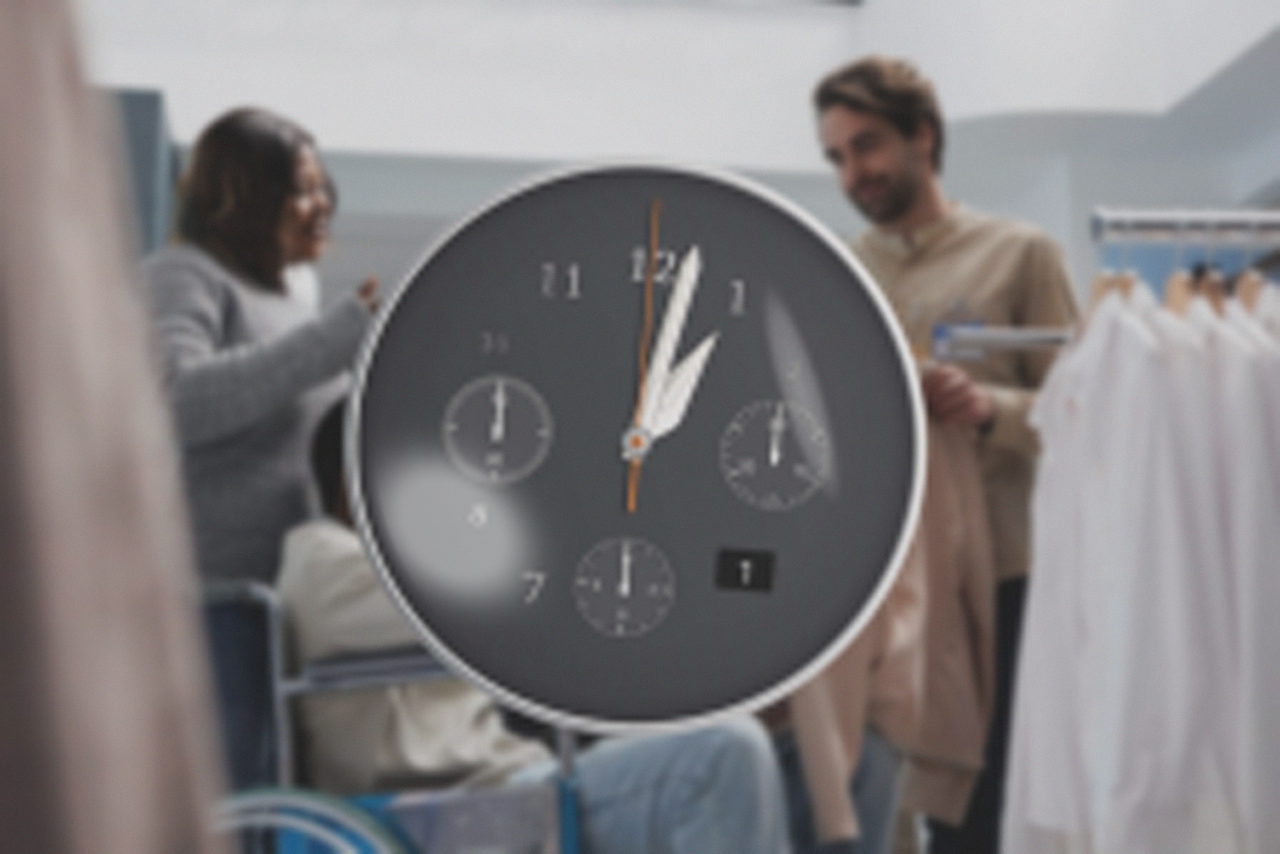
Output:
1:02
